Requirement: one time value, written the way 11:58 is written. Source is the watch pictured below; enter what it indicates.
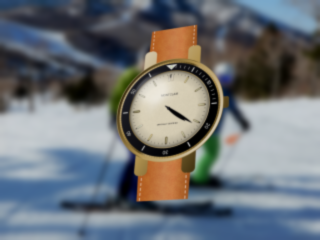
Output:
4:21
